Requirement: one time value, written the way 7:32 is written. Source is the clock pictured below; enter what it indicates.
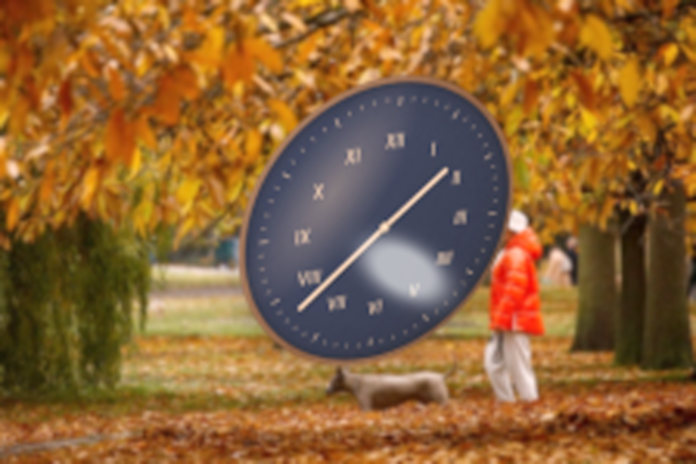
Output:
1:38
